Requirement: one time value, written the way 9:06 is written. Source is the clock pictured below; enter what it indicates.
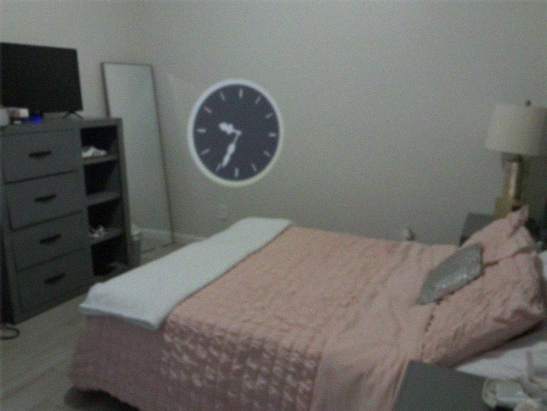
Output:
9:34
